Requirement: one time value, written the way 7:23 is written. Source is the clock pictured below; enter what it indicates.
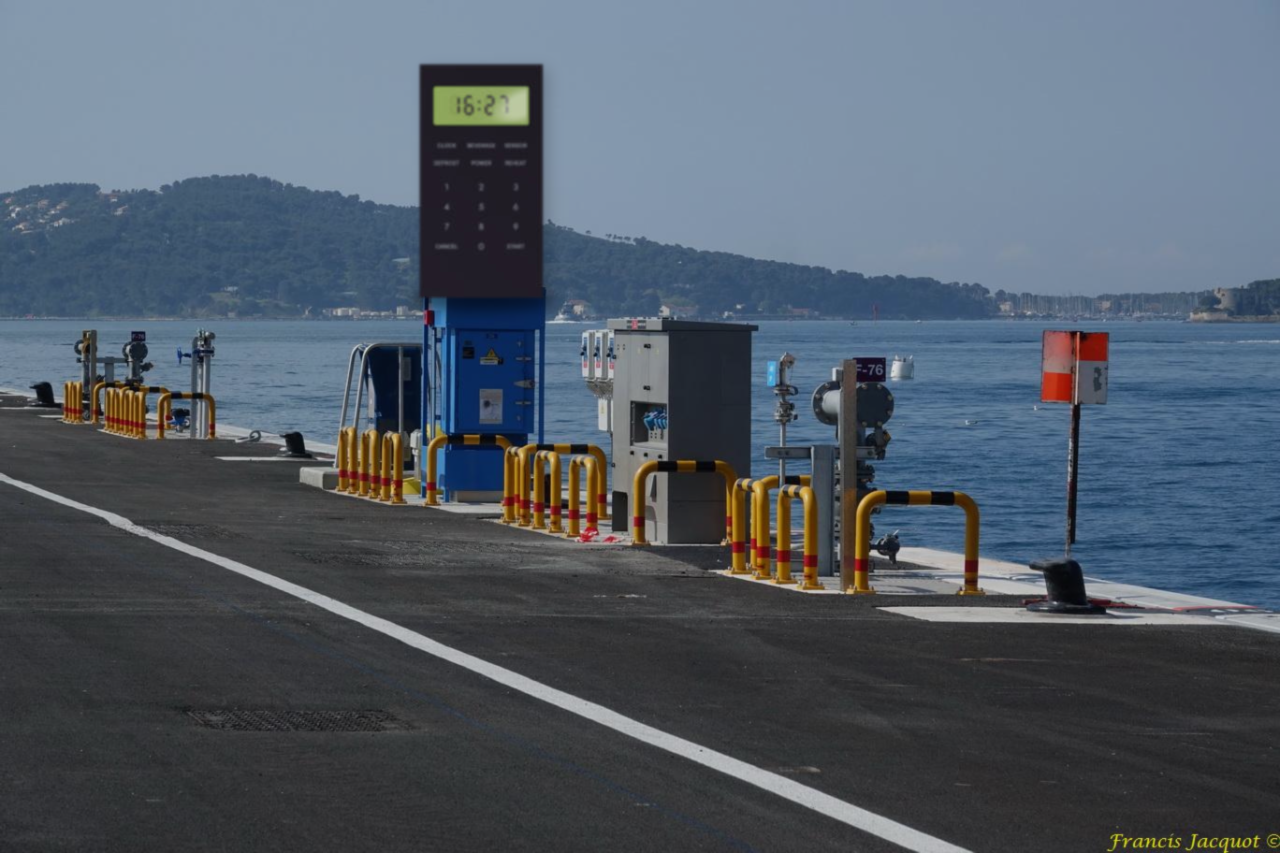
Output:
16:27
